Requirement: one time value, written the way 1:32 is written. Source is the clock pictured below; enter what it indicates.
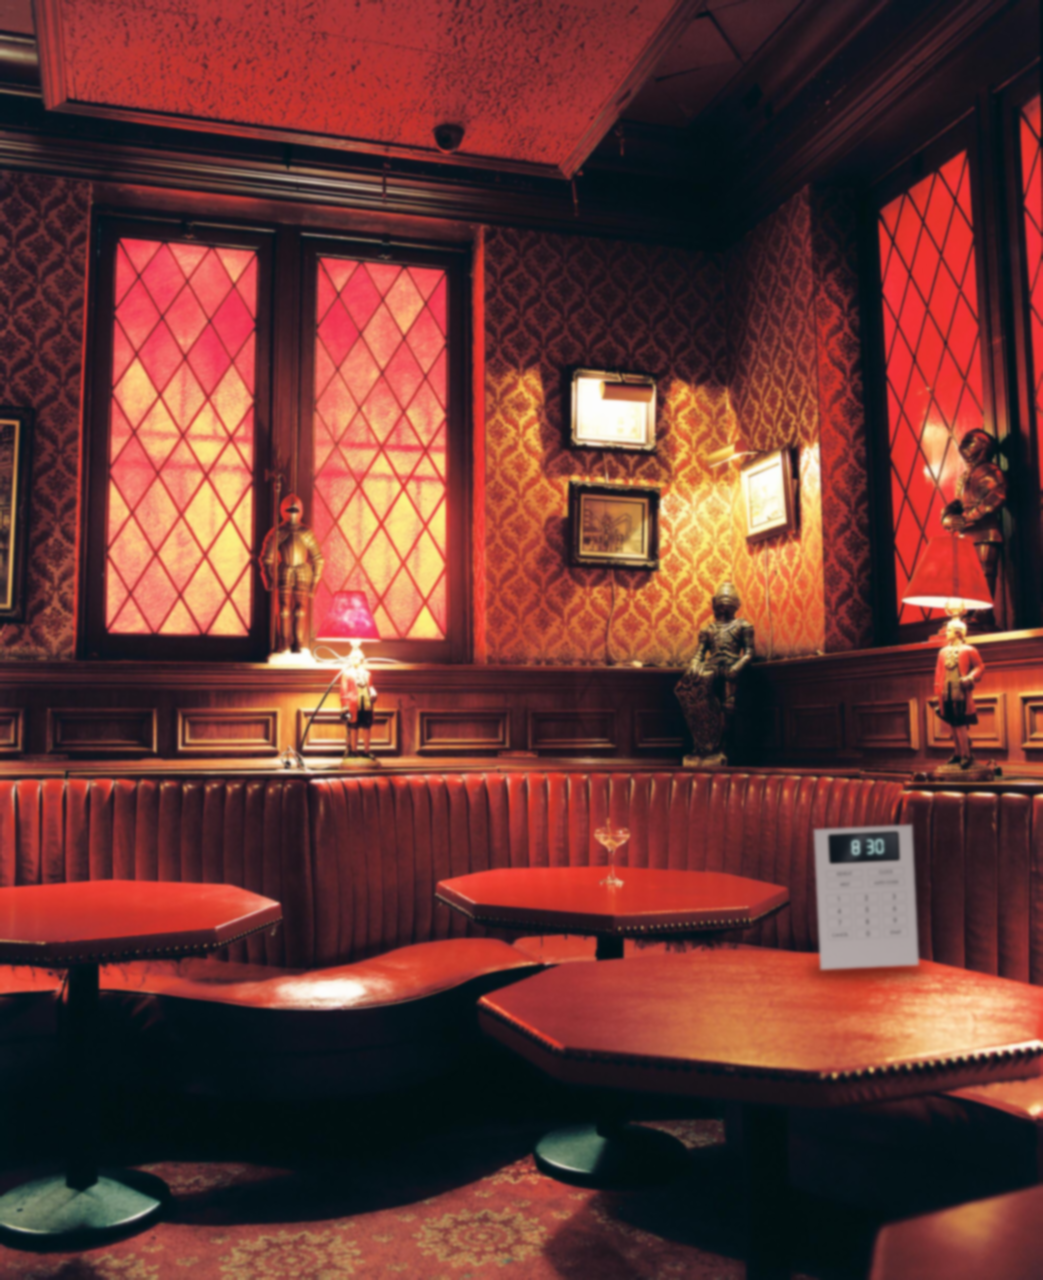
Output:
8:30
